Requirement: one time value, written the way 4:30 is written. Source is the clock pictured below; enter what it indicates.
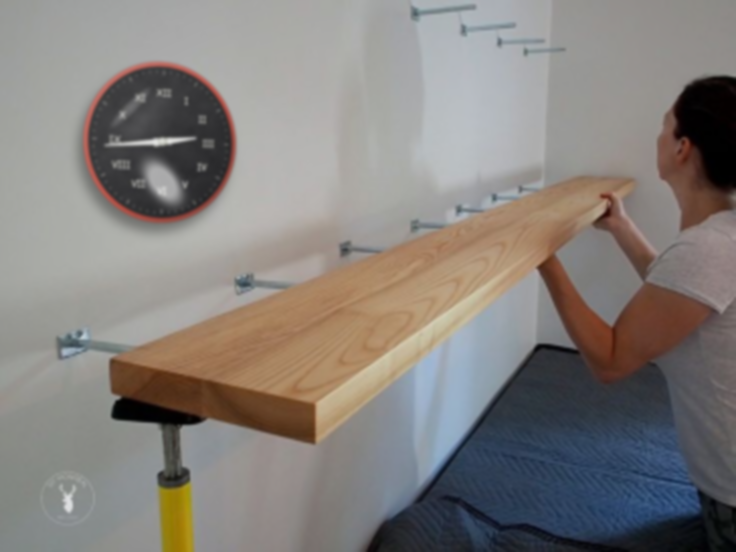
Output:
2:44
